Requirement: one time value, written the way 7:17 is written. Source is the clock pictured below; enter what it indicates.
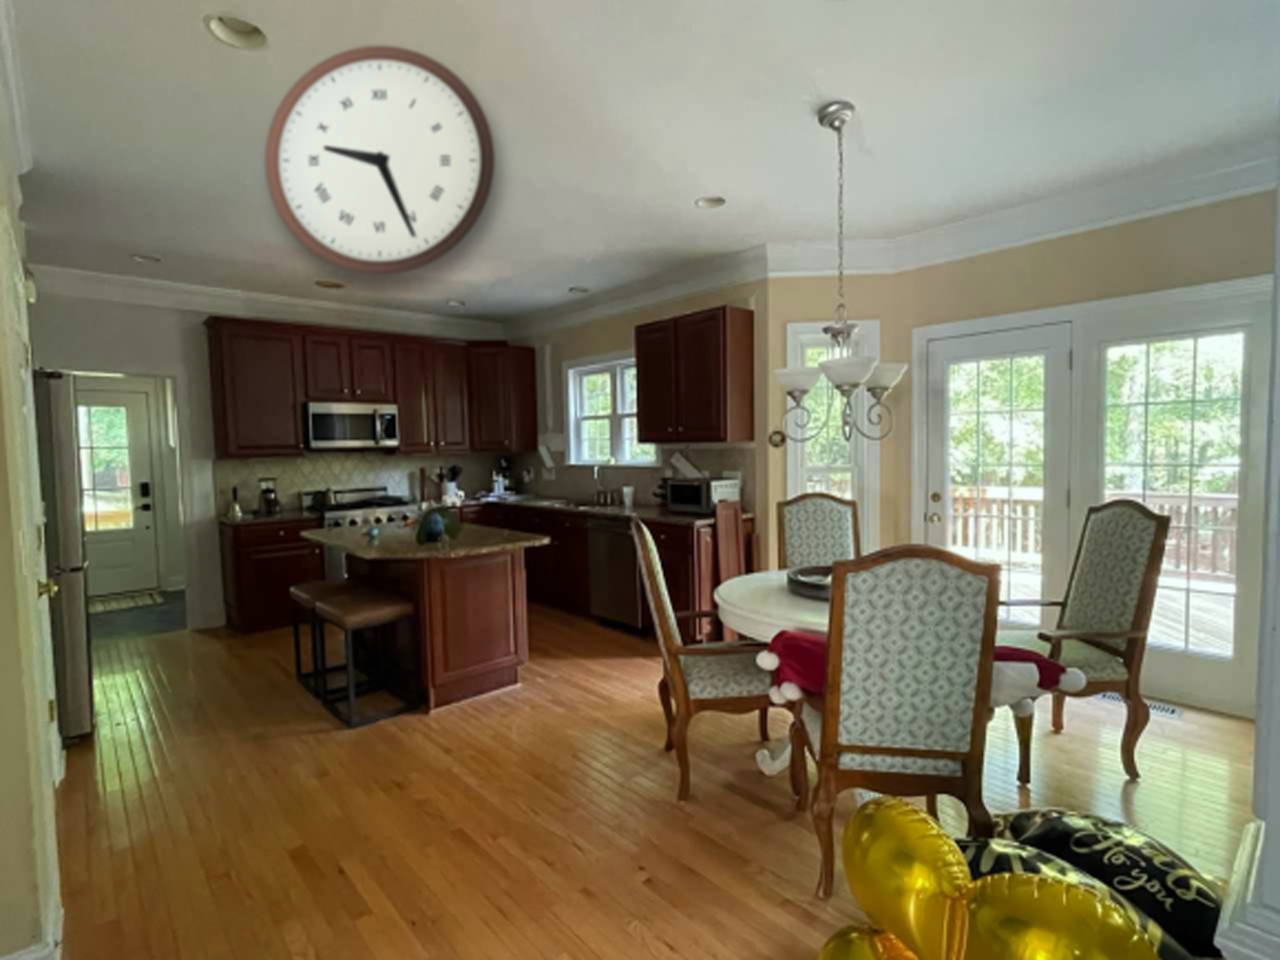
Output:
9:26
